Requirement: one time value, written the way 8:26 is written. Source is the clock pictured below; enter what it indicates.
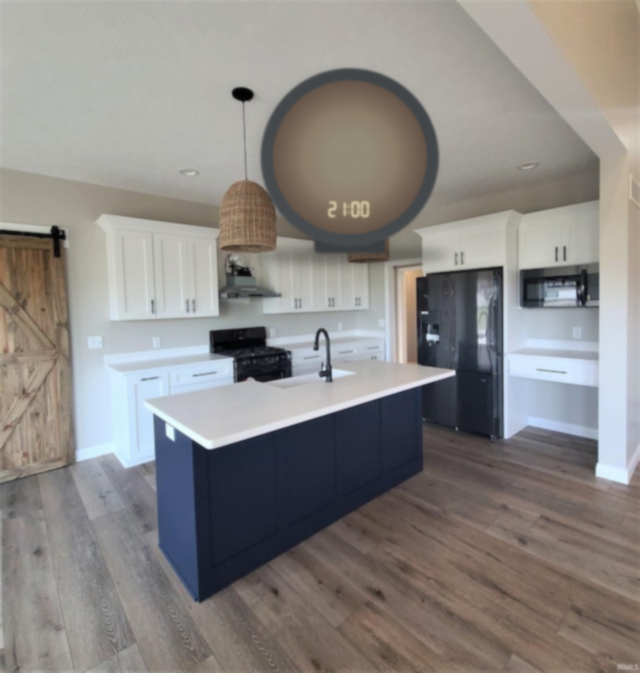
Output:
21:00
